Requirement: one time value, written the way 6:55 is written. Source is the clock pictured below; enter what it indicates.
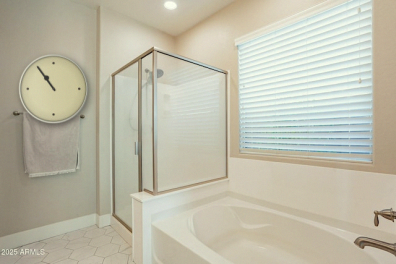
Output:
10:54
